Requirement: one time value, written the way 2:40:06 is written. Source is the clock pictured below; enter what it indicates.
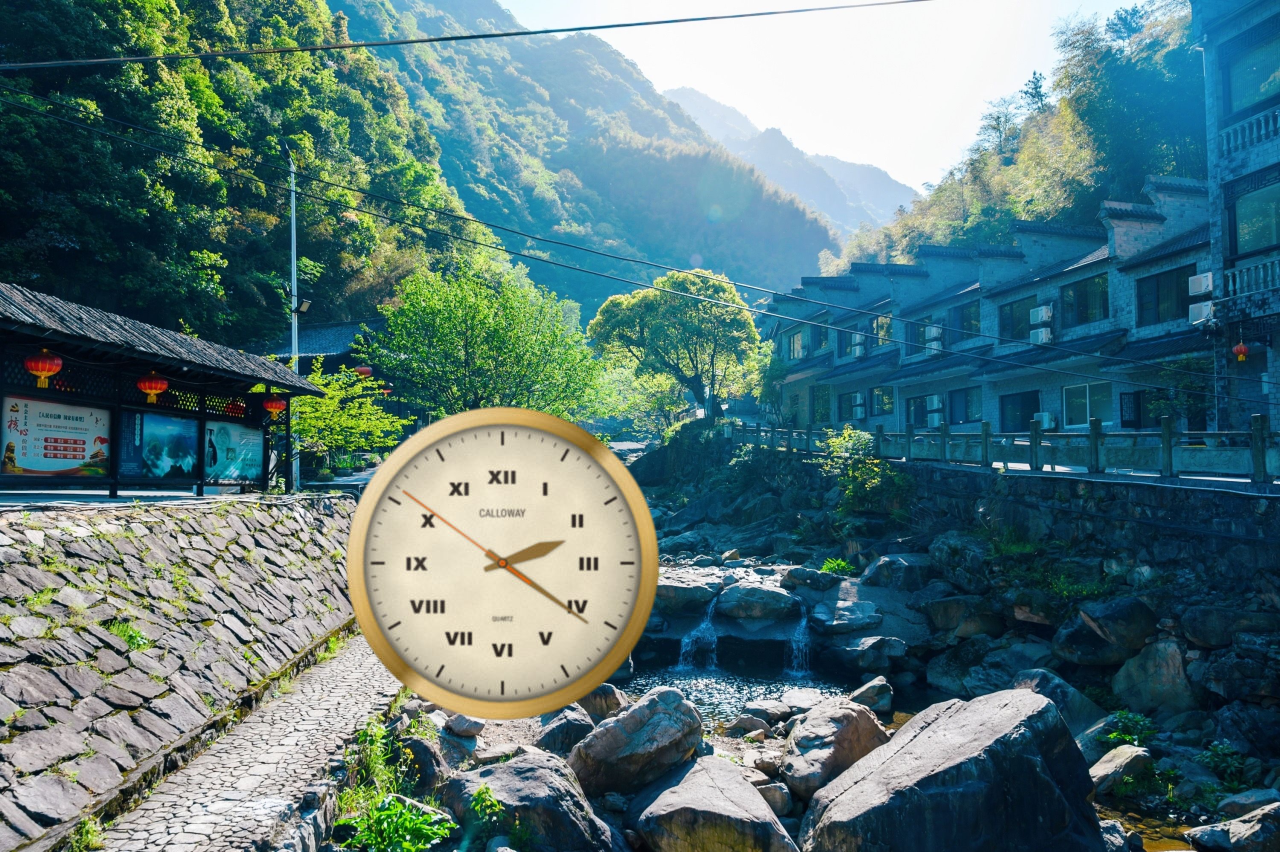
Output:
2:20:51
